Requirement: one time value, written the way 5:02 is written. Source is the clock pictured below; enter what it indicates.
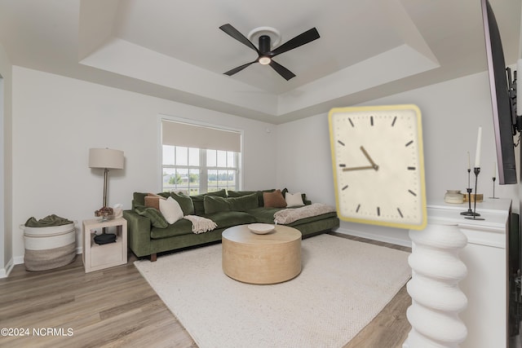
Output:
10:44
